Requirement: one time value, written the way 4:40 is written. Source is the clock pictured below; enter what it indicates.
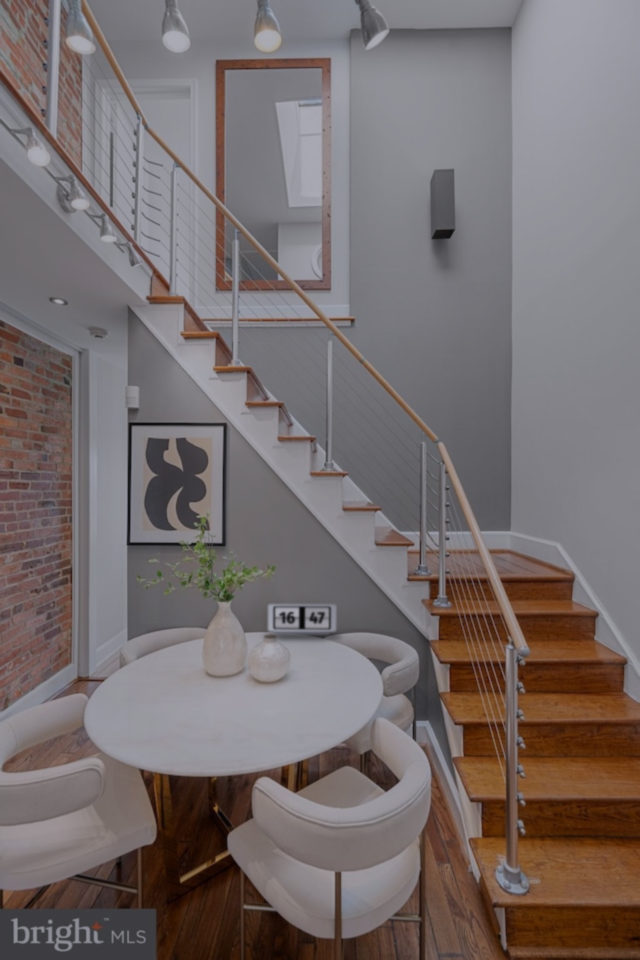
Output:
16:47
